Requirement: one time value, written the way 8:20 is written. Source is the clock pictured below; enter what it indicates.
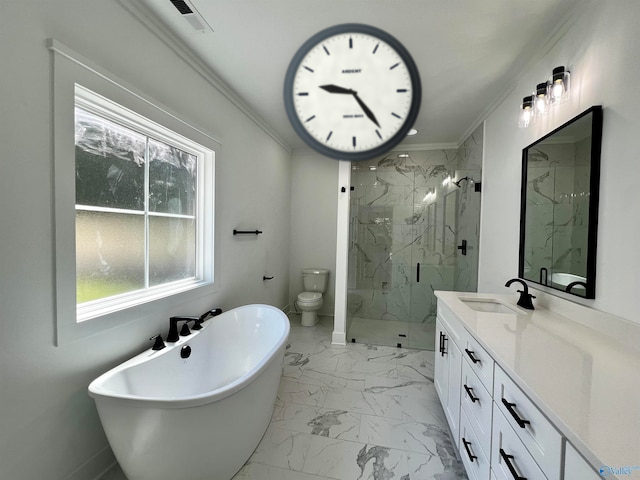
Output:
9:24
